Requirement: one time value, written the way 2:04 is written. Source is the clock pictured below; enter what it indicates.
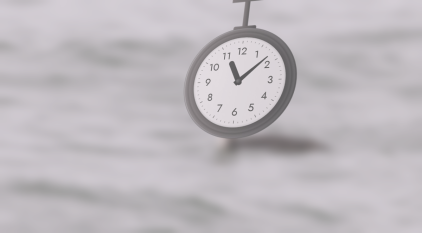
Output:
11:08
